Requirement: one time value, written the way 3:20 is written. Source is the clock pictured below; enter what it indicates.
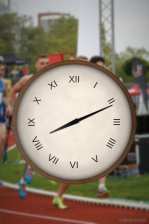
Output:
8:11
